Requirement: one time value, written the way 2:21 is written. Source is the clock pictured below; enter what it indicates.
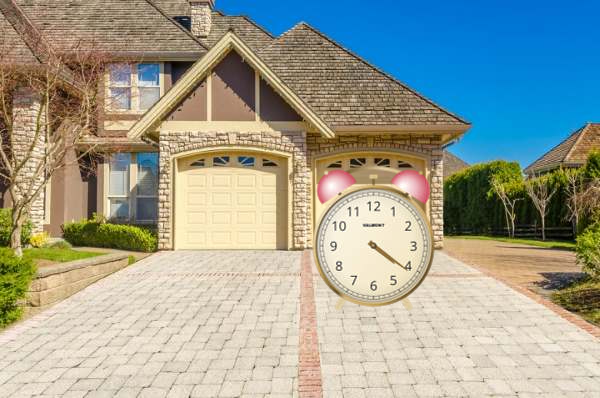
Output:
4:21
